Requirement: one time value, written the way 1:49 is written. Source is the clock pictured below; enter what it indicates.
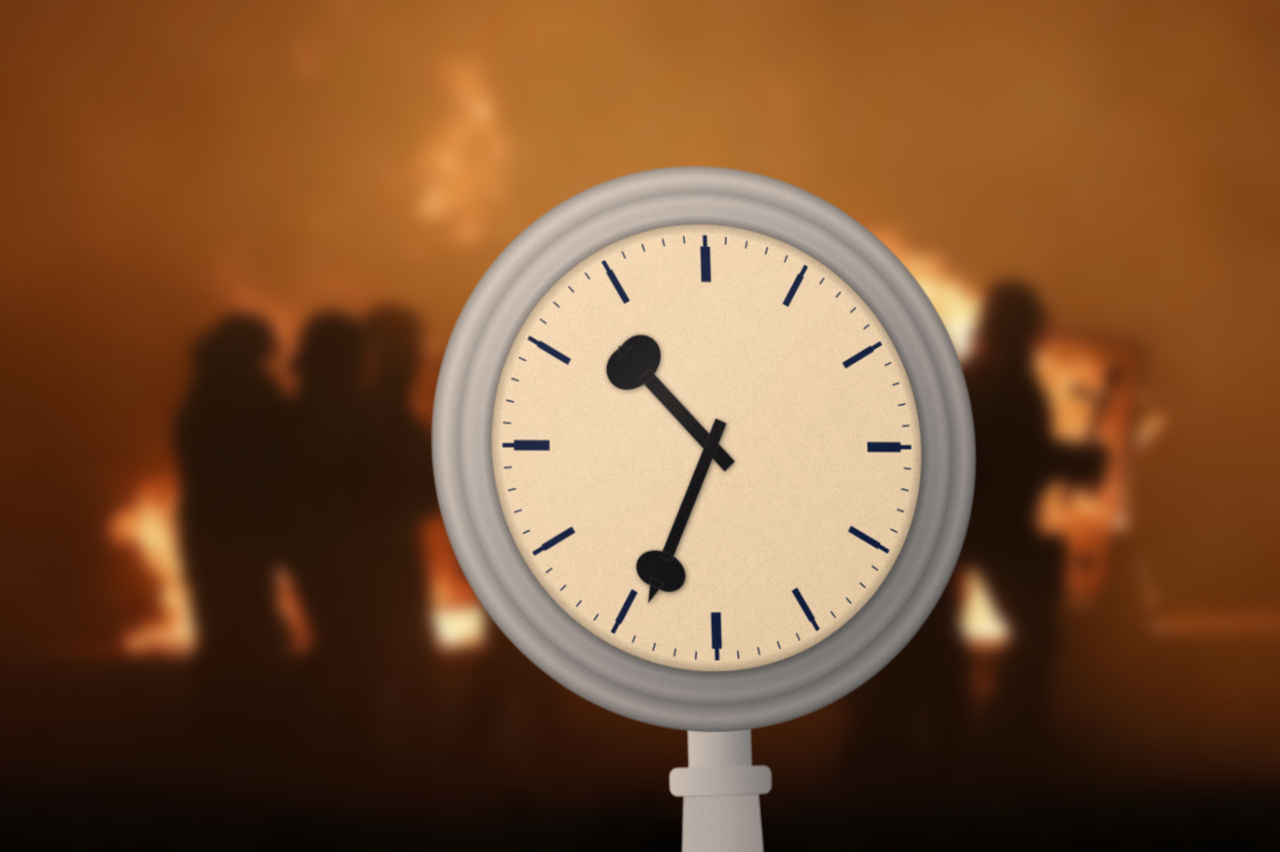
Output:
10:34
